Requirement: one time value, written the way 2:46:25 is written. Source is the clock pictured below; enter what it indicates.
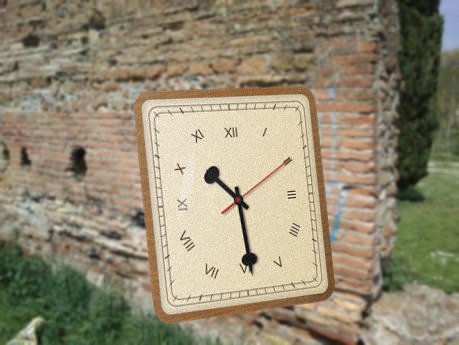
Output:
10:29:10
